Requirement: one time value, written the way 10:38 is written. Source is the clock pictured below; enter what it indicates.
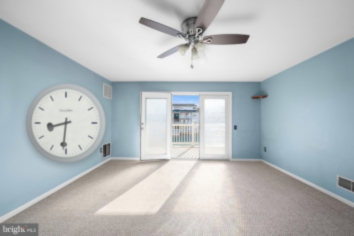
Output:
8:31
